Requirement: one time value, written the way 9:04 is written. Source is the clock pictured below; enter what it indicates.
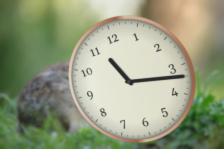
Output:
11:17
